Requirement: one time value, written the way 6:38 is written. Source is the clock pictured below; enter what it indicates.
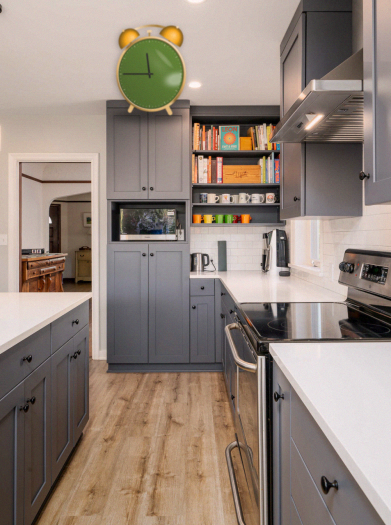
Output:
11:45
